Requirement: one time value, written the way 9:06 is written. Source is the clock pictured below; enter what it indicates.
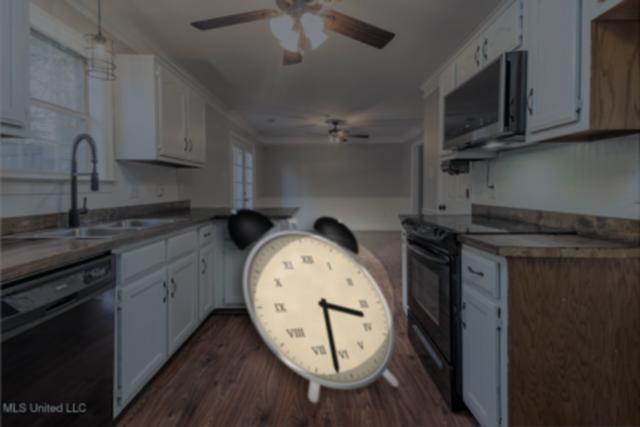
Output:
3:32
